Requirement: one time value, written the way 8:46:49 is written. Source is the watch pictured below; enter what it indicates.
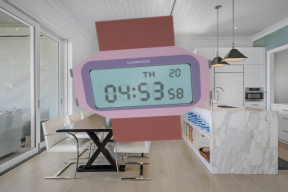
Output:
4:53:58
